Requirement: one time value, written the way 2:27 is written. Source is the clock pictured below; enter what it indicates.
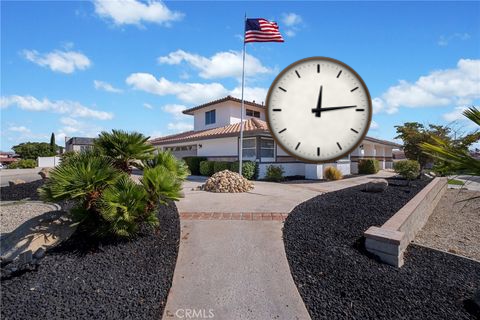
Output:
12:14
